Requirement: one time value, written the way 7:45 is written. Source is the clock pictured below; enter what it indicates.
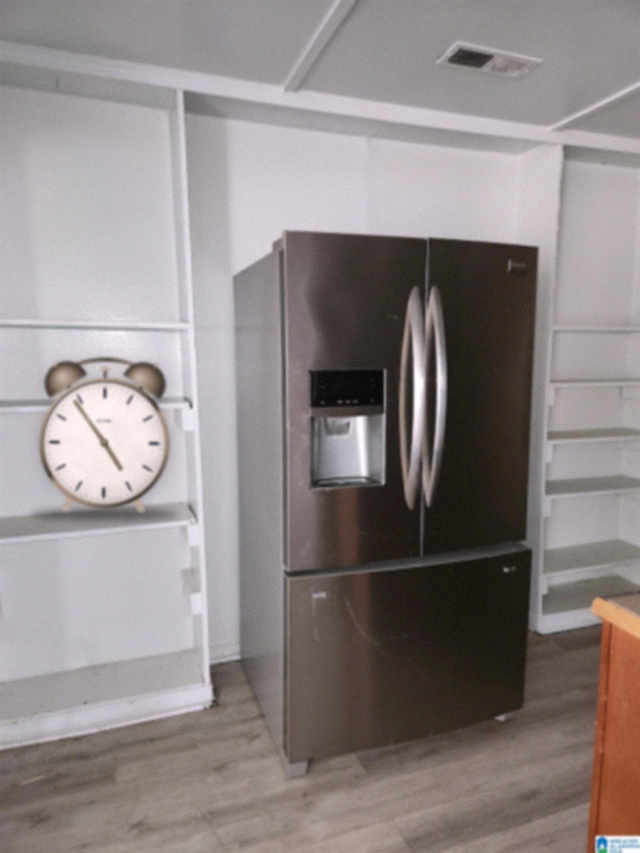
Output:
4:54
